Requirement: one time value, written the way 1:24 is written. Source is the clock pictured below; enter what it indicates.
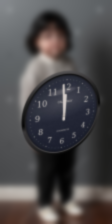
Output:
11:59
